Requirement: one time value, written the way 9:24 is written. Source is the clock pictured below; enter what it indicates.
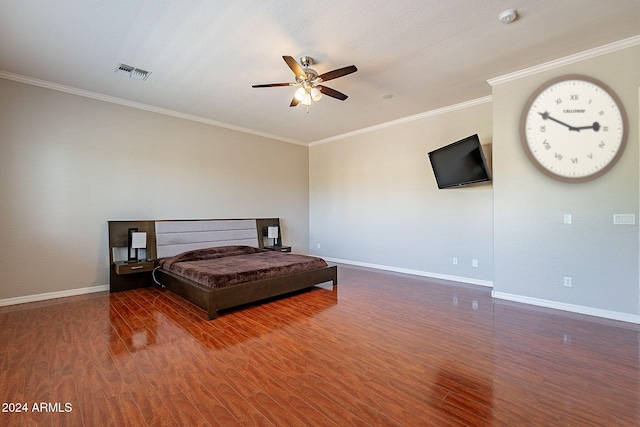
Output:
2:49
